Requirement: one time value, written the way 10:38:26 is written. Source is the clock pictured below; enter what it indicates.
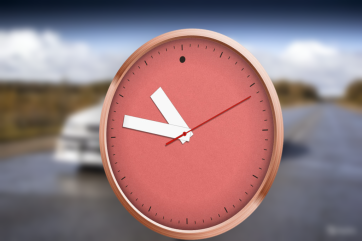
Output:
10:47:11
